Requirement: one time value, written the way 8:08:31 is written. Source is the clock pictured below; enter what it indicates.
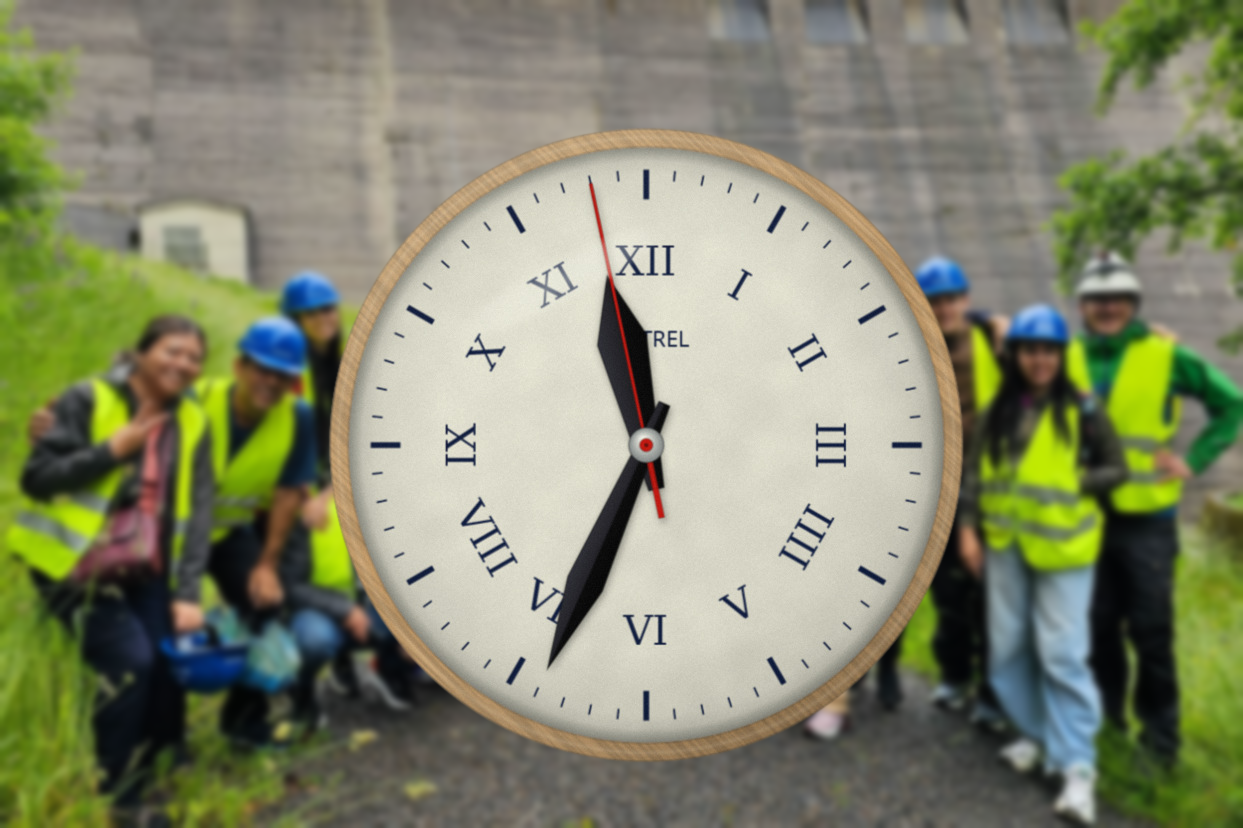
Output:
11:33:58
